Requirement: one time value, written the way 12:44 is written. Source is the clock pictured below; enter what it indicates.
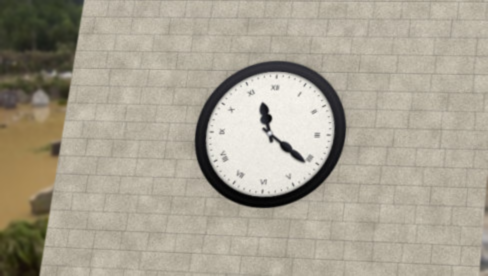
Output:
11:21
